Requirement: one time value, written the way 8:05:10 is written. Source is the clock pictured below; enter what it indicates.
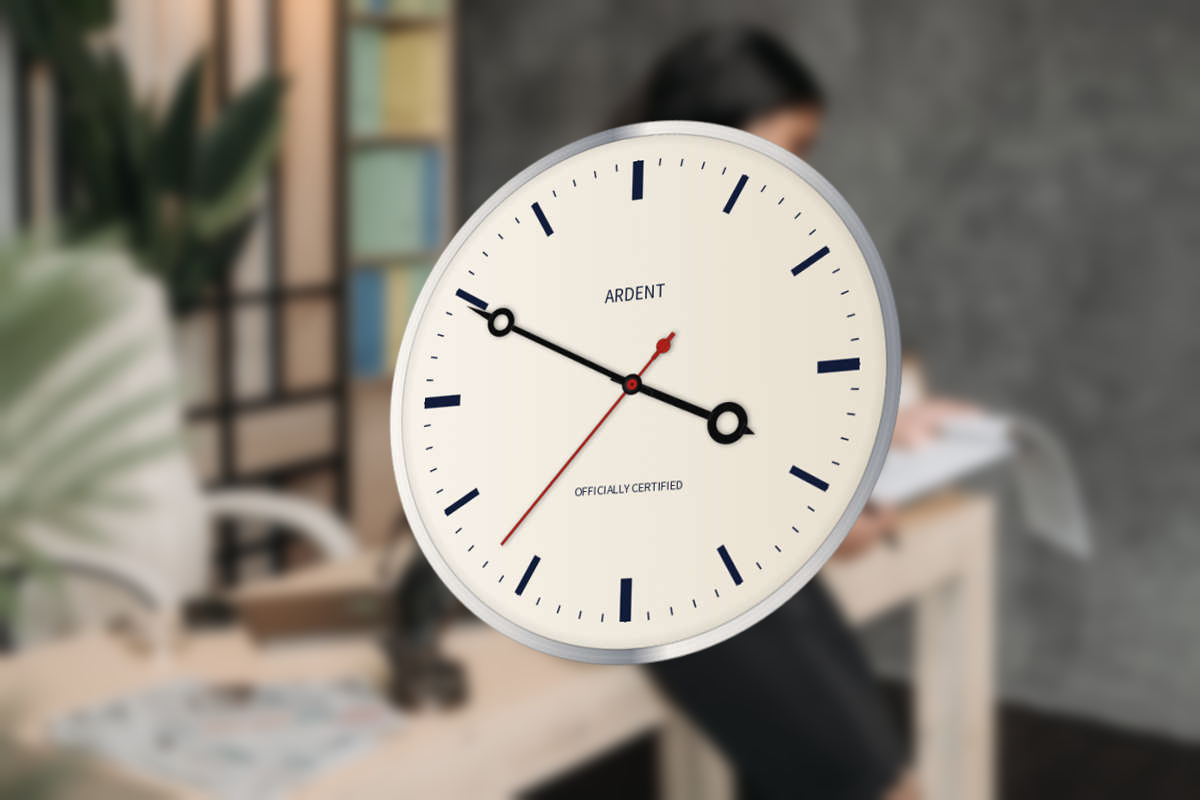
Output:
3:49:37
